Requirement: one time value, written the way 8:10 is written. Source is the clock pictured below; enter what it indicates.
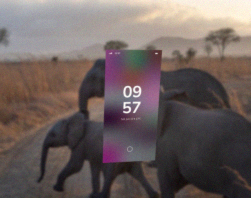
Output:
9:57
